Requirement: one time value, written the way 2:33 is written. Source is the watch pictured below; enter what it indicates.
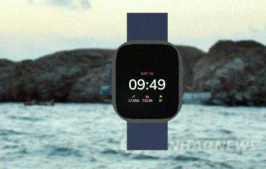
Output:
9:49
